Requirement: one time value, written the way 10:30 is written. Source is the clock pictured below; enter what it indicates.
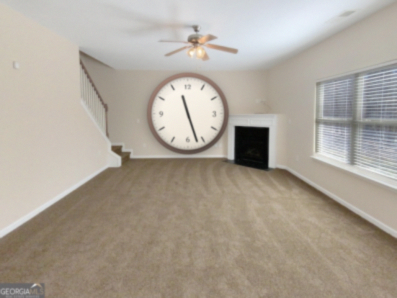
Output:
11:27
